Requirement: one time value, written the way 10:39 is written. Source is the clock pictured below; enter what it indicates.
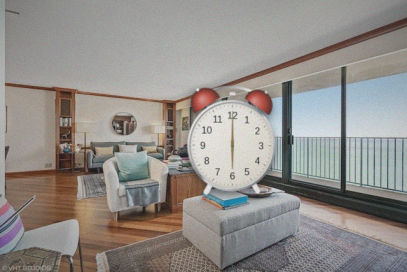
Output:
6:00
